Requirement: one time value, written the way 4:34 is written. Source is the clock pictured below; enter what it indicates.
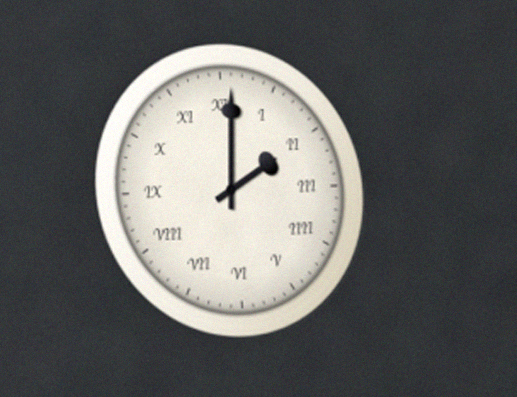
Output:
2:01
